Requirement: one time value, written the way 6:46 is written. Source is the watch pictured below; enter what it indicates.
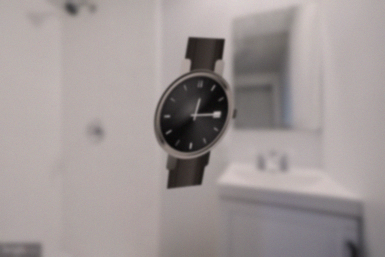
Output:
12:15
